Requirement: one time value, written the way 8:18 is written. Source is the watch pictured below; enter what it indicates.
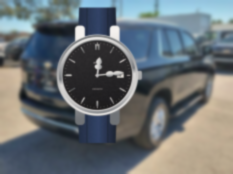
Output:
12:14
